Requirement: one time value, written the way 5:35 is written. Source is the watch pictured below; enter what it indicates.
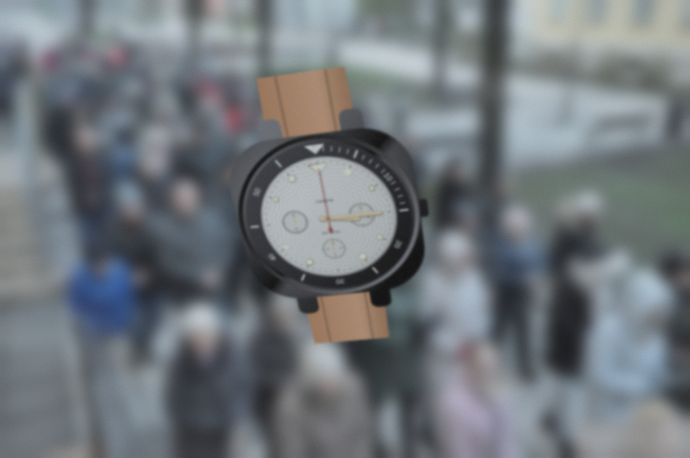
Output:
3:15
